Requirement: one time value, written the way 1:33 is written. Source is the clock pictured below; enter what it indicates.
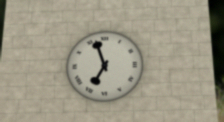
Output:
6:57
